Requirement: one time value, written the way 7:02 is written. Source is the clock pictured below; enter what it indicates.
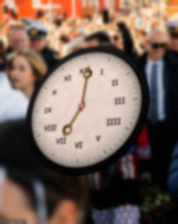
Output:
7:01
